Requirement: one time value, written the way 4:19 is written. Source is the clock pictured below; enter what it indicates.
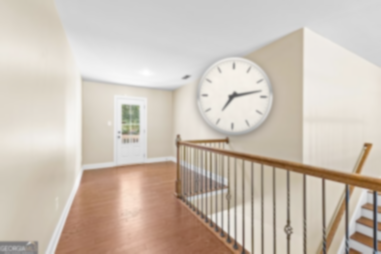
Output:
7:13
